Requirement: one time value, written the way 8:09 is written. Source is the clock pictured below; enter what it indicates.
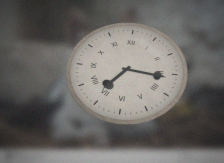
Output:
7:16
